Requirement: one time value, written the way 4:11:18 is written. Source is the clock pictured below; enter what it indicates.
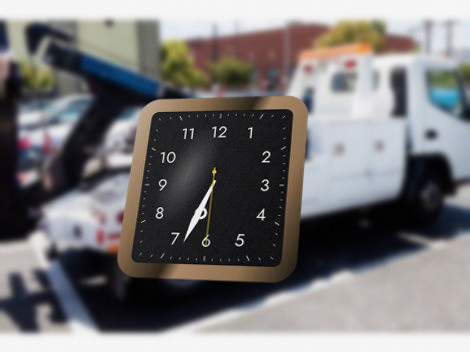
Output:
6:33:30
